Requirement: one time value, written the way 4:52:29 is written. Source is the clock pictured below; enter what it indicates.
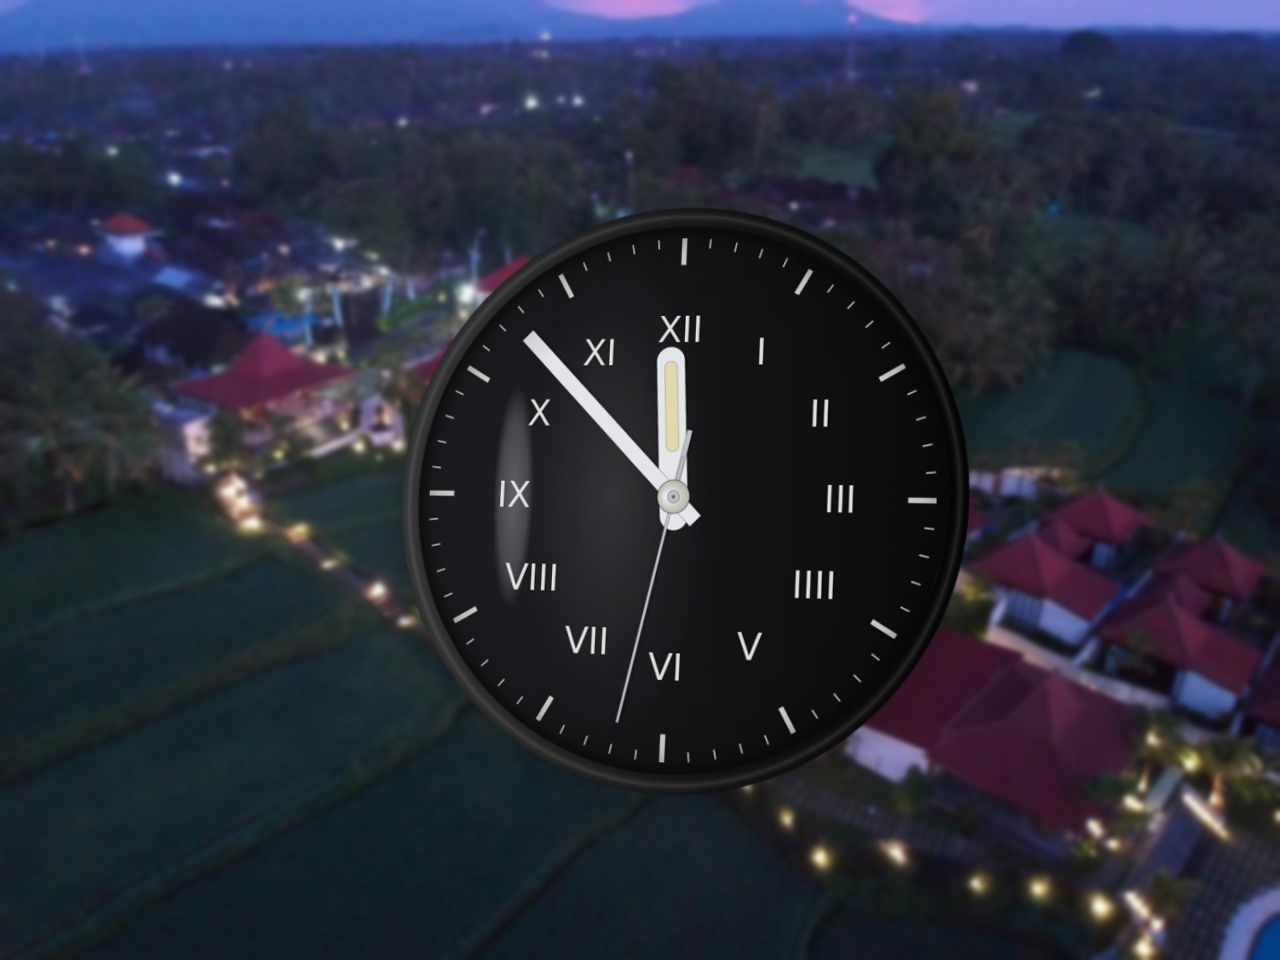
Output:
11:52:32
